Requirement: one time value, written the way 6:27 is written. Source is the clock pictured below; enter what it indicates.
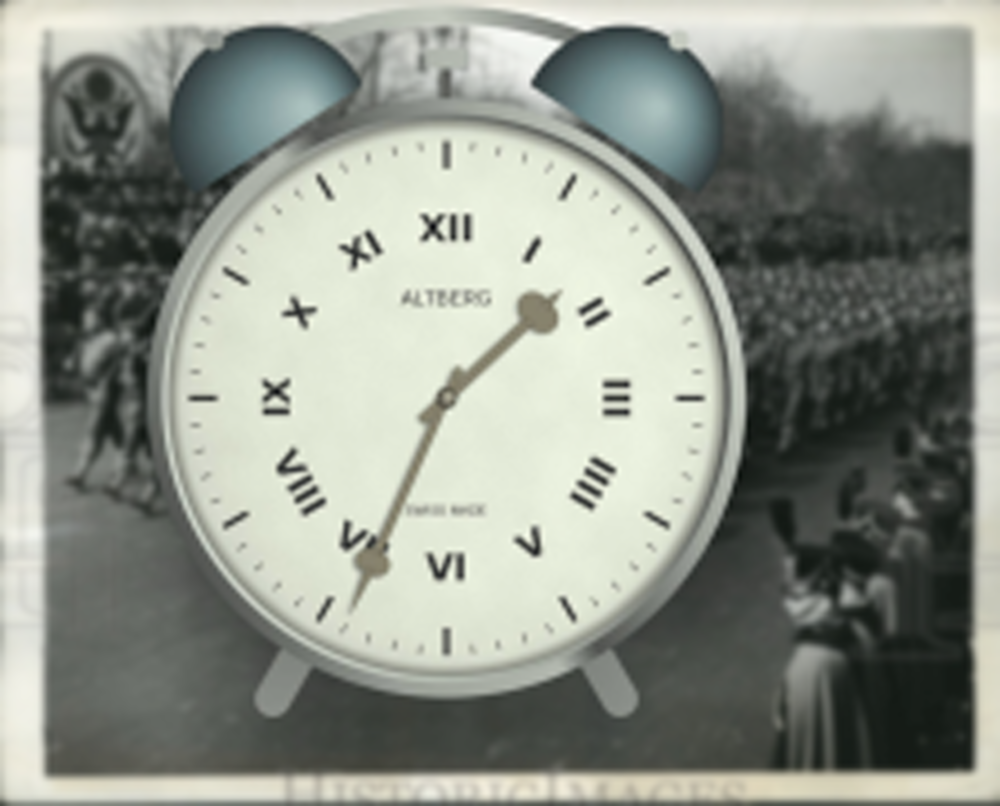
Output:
1:34
